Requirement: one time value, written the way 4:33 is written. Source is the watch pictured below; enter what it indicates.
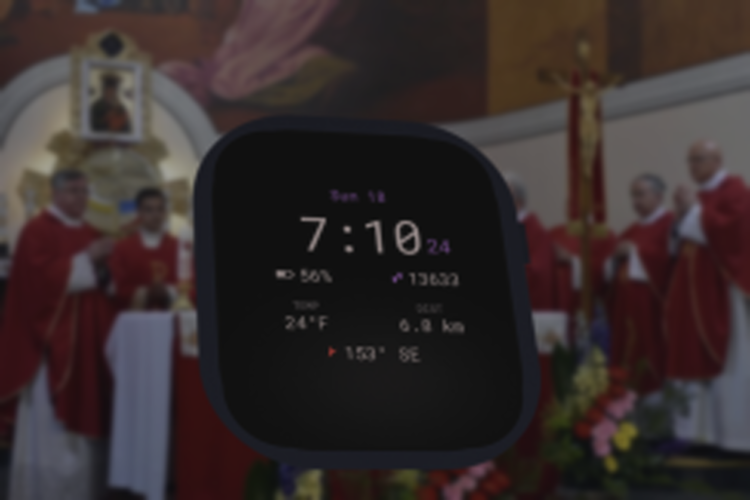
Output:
7:10
